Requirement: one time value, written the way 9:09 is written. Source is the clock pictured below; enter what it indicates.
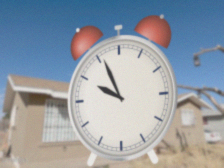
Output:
9:56
